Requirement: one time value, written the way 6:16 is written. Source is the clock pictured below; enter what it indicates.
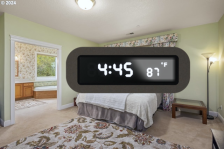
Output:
4:45
